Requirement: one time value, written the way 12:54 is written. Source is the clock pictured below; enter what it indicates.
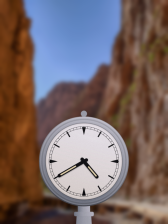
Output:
4:40
